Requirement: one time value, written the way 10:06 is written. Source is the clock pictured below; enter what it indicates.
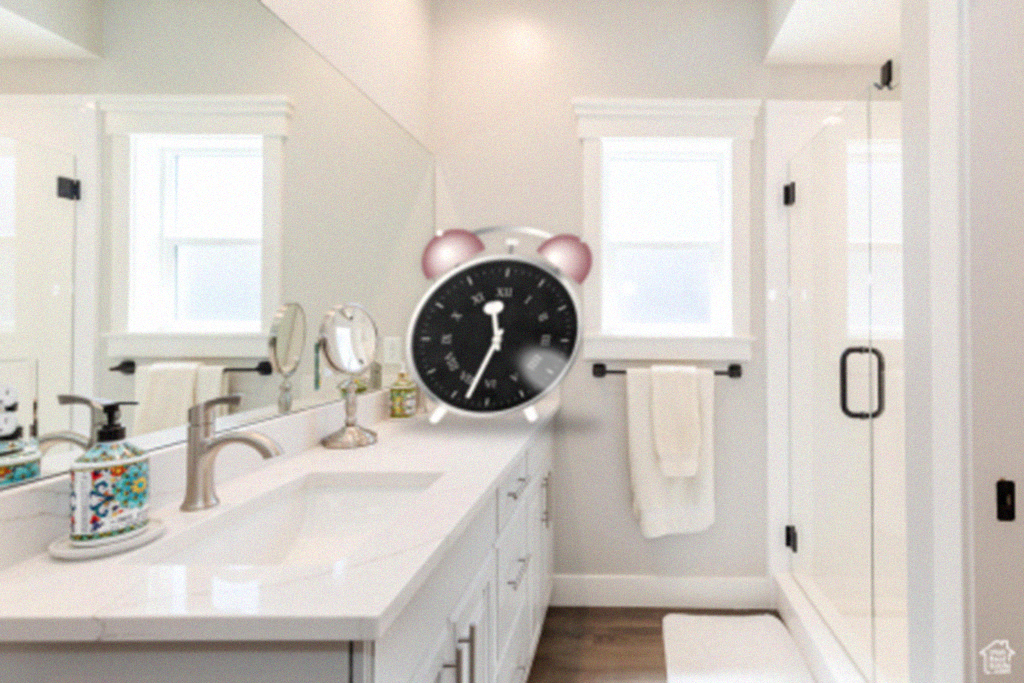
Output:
11:33
